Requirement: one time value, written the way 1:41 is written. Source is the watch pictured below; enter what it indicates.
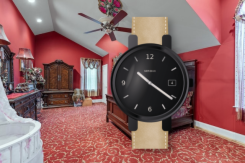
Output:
10:21
